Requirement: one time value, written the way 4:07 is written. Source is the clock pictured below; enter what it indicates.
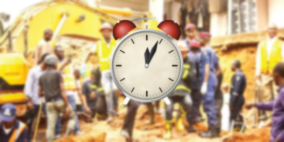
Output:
12:04
